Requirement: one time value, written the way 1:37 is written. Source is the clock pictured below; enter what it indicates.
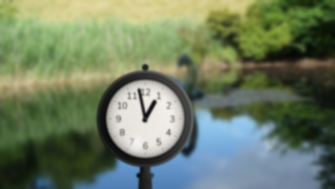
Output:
12:58
